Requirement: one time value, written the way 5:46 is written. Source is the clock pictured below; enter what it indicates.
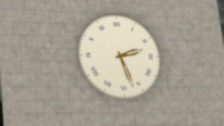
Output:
2:27
